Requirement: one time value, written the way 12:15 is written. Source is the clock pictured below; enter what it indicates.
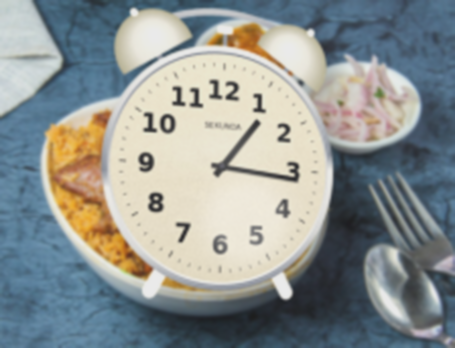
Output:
1:16
